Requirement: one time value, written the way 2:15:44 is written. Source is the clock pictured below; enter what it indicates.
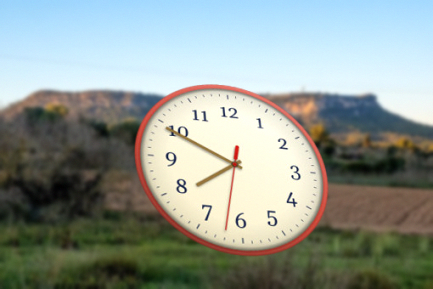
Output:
7:49:32
